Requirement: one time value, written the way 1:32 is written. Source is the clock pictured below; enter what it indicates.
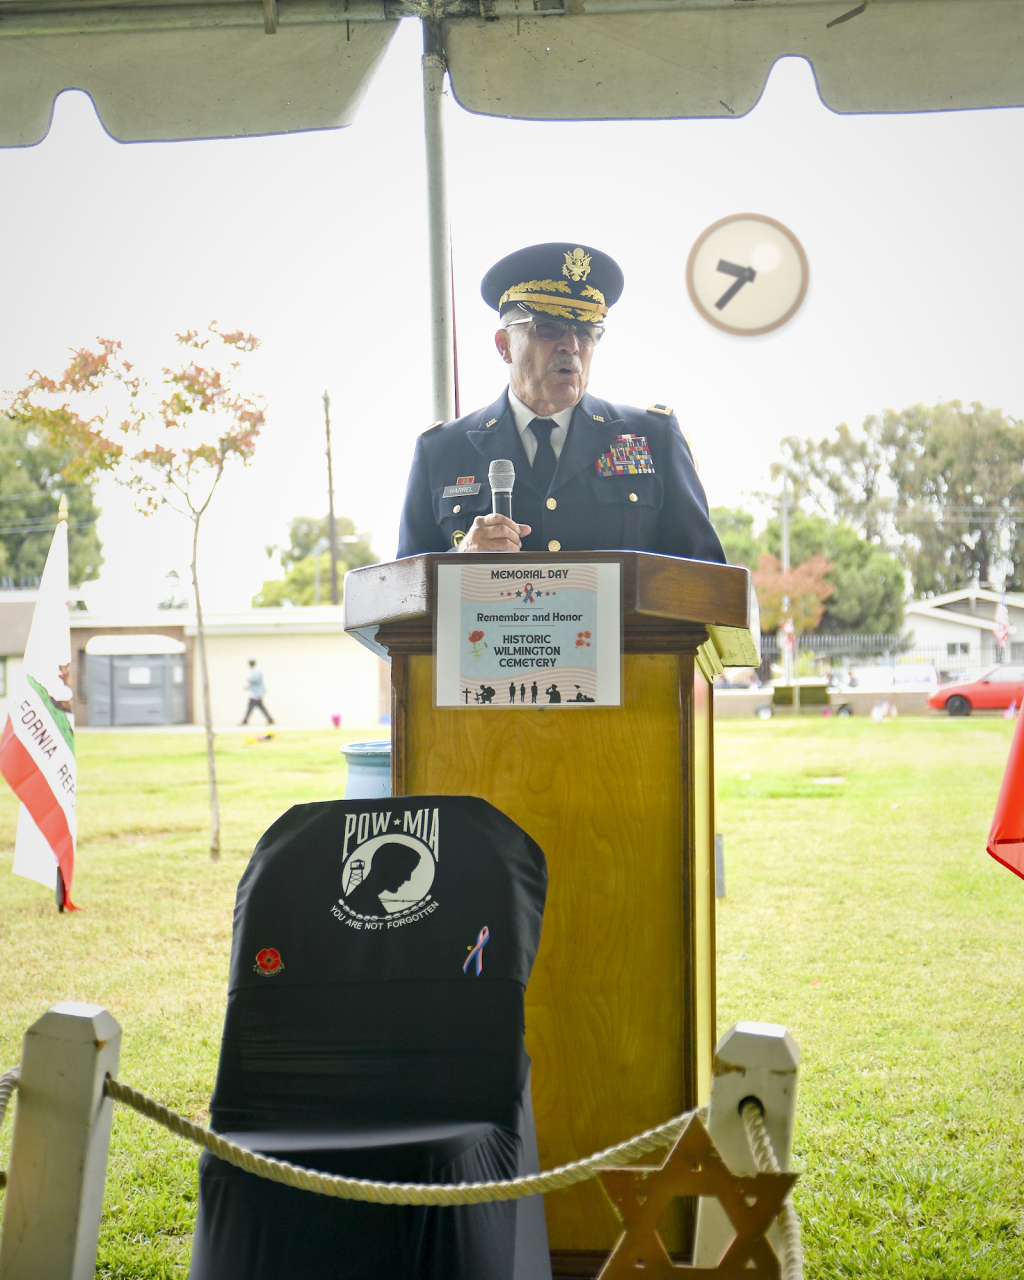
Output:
9:37
